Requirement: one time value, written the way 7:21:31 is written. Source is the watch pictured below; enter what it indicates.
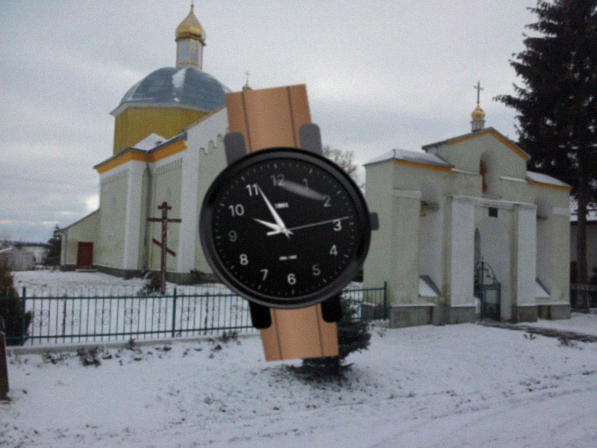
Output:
9:56:14
